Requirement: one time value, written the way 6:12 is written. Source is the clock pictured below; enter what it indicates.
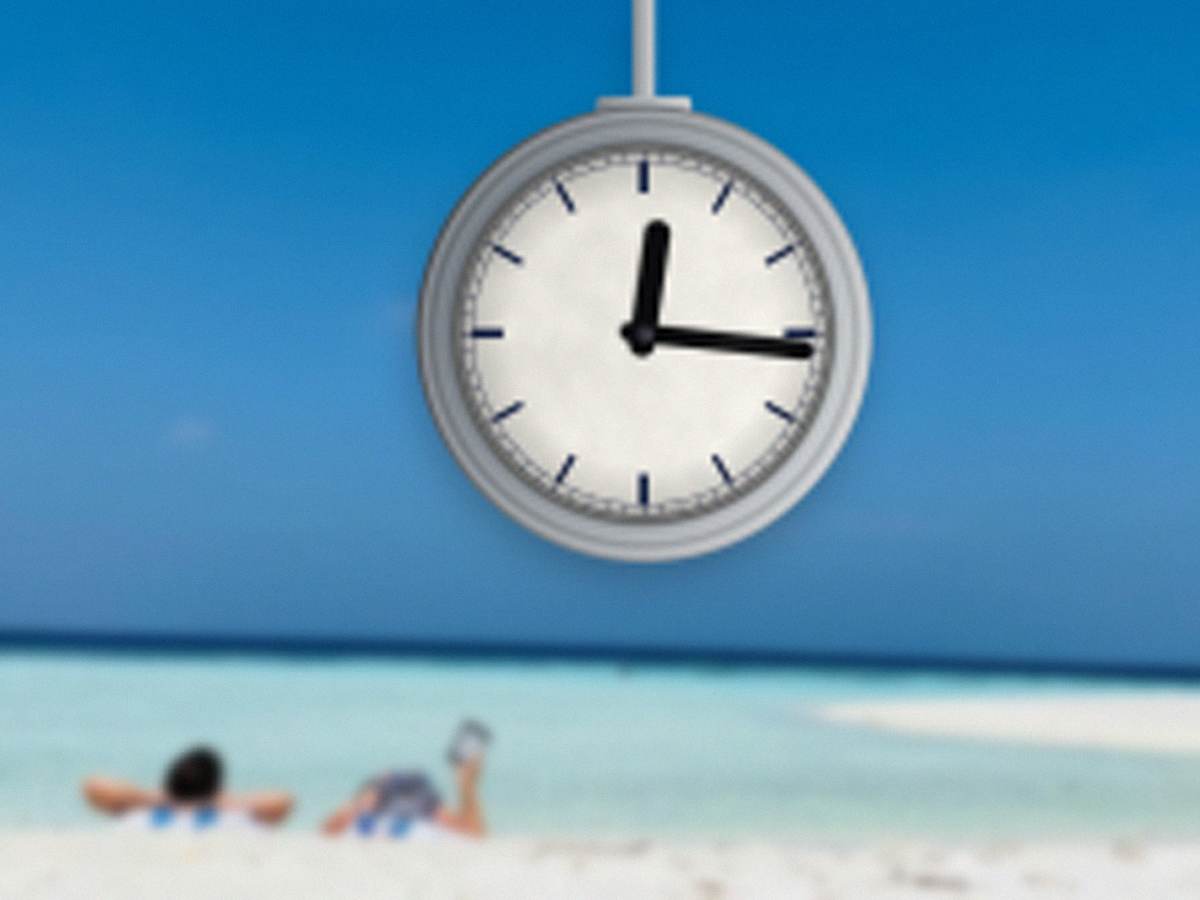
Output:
12:16
